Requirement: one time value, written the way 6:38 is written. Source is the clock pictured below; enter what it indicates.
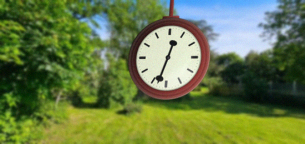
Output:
12:33
